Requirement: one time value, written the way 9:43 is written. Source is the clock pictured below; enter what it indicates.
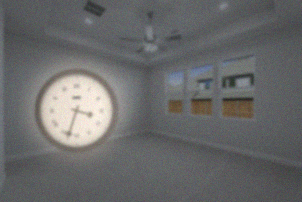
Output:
3:33
